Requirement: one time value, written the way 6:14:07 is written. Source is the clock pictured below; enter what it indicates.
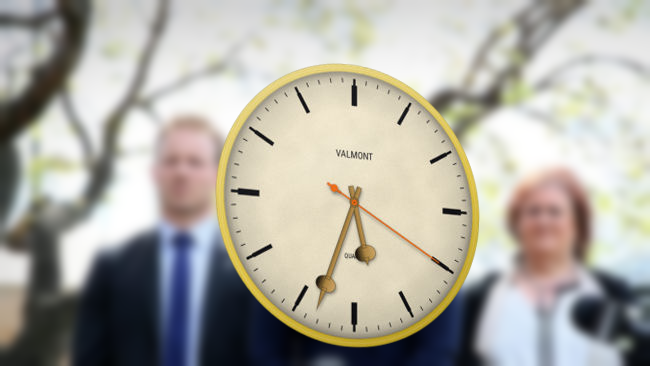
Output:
5:33:20
